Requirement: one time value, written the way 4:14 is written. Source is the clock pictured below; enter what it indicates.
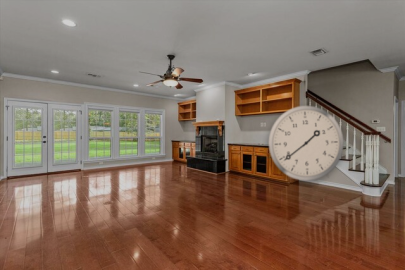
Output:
1:39
